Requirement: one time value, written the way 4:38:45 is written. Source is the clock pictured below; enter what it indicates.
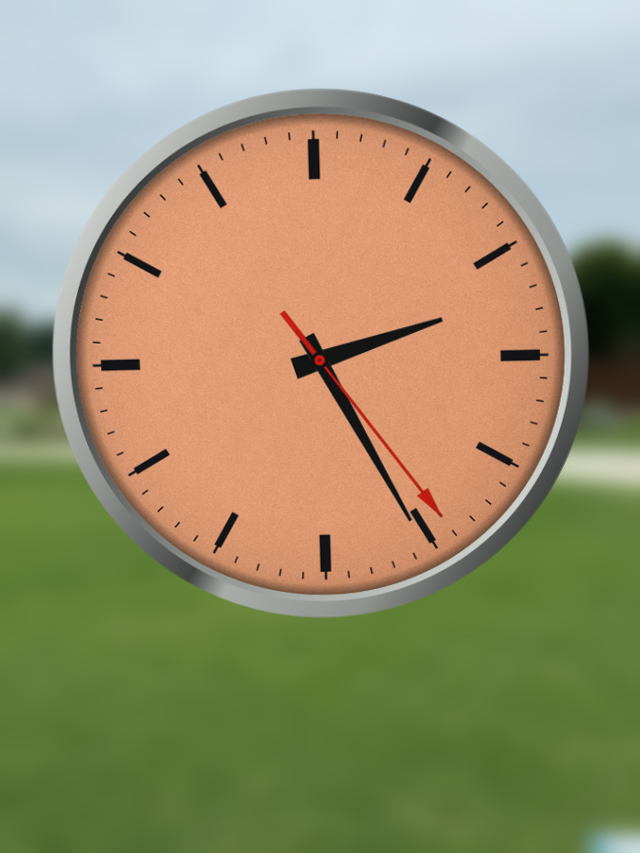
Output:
2:25:24
